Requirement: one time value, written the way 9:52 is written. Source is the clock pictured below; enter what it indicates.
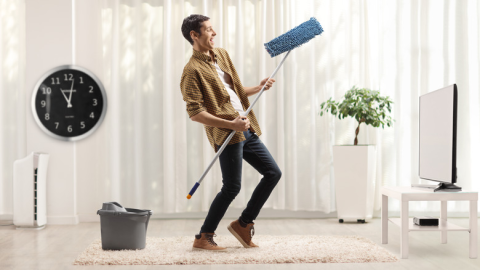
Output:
11:02
